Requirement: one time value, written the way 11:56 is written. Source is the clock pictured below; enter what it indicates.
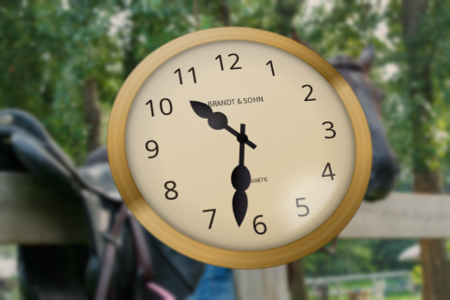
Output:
10:32
